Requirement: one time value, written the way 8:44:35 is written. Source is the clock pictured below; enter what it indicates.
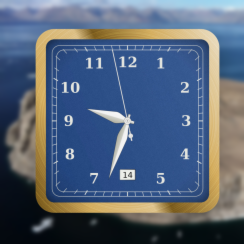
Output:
9:32:58
